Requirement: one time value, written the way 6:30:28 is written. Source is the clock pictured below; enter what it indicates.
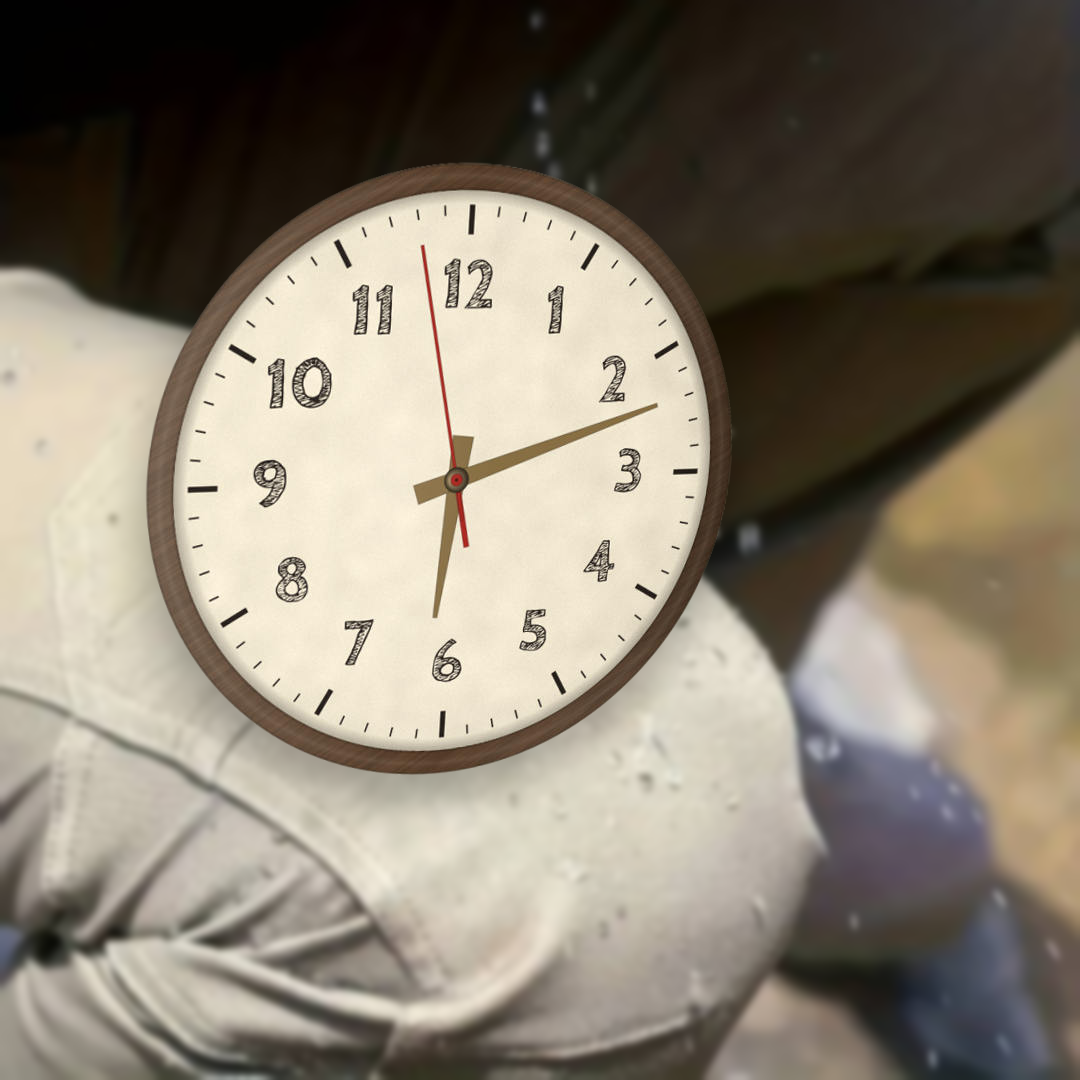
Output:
6:11:58
